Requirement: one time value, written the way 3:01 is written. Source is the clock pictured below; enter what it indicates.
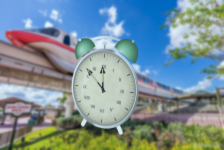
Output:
11:52
